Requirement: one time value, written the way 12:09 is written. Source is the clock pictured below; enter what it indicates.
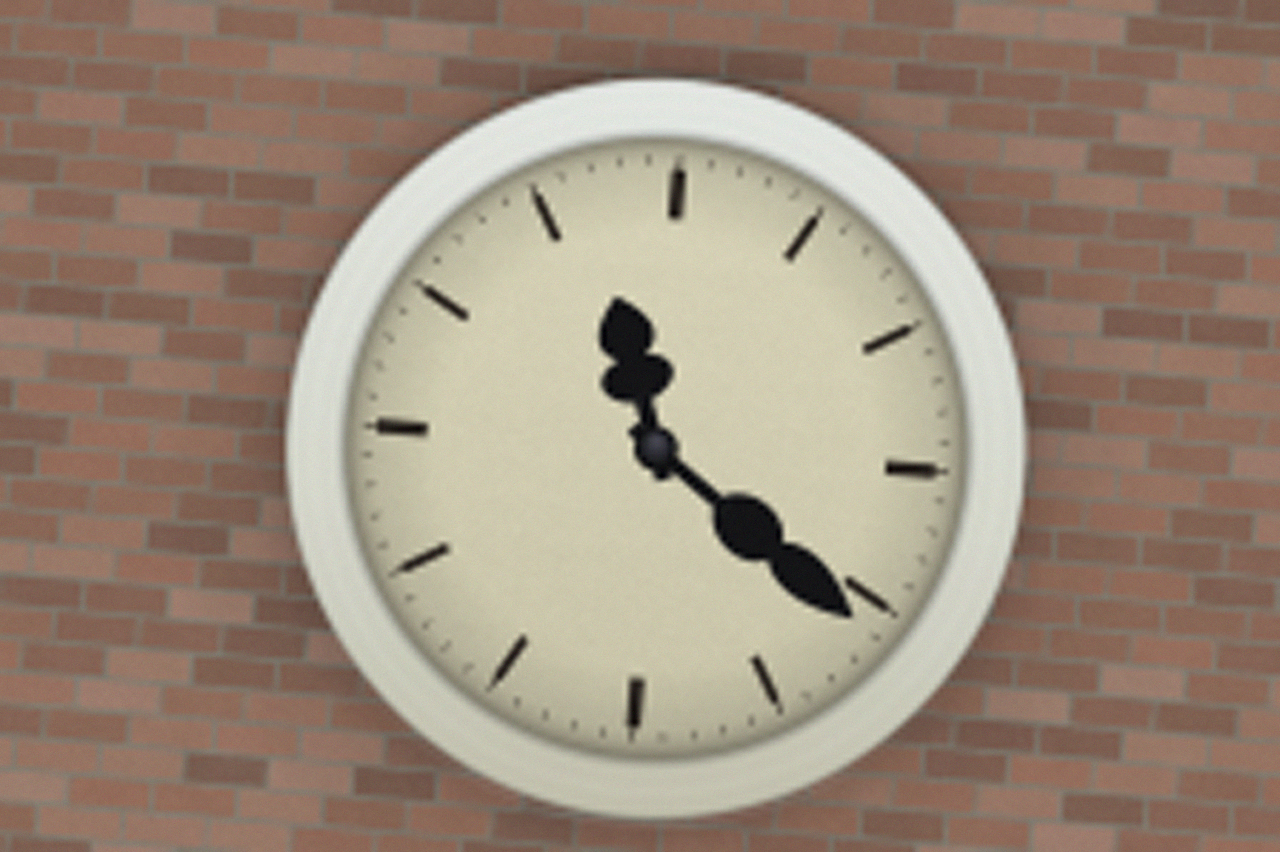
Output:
11:21
